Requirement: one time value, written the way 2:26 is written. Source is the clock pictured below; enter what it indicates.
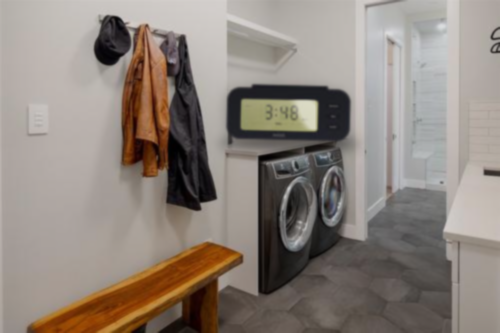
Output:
3:48
